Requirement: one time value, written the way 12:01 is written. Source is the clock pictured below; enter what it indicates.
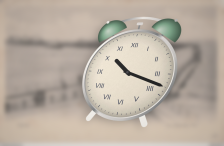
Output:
10:18
